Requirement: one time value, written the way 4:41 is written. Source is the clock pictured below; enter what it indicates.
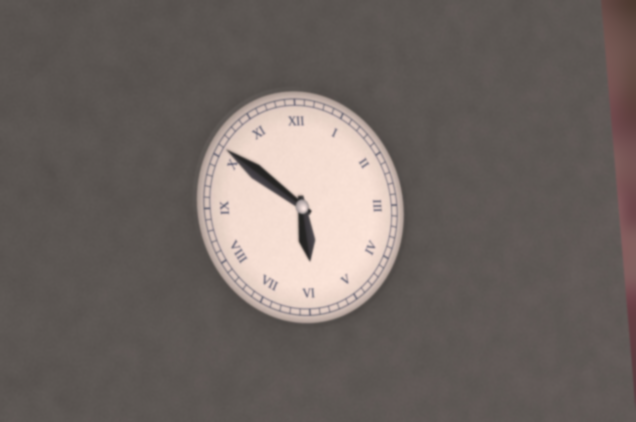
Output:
5:51
